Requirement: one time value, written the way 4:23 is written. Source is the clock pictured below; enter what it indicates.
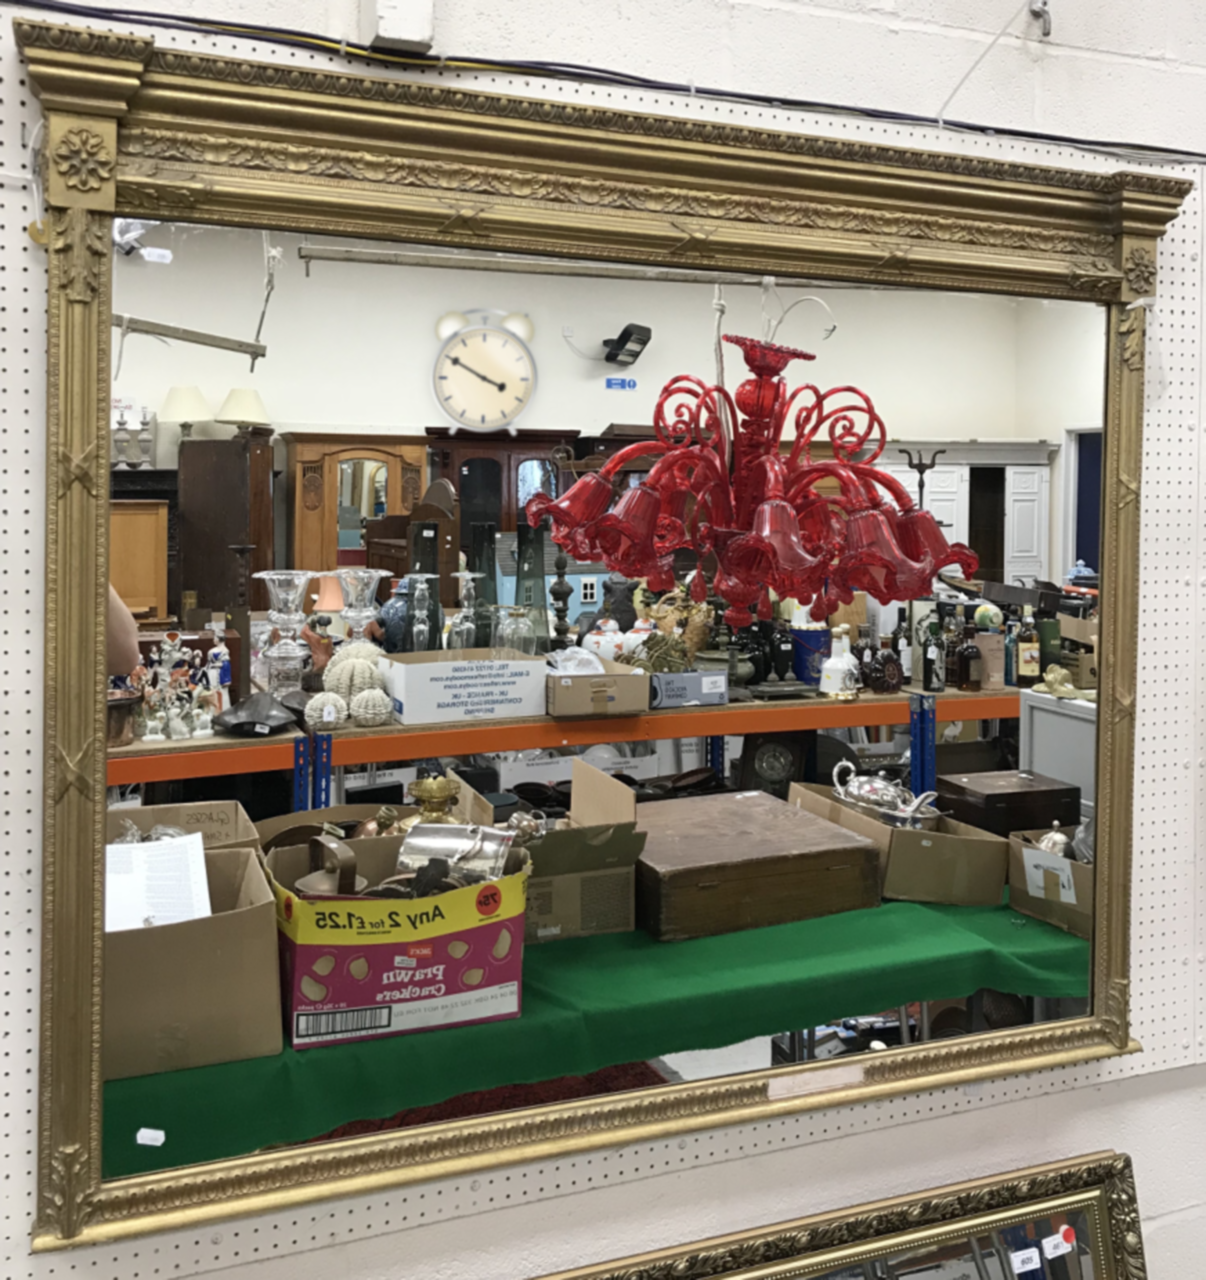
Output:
3:50
